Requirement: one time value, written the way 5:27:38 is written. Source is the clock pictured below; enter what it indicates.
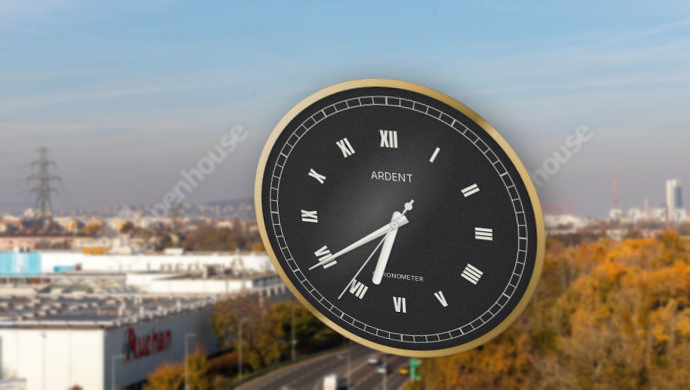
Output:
6:39:36
